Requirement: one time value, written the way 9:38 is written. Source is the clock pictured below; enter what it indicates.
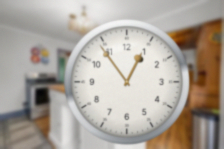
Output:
12:54
